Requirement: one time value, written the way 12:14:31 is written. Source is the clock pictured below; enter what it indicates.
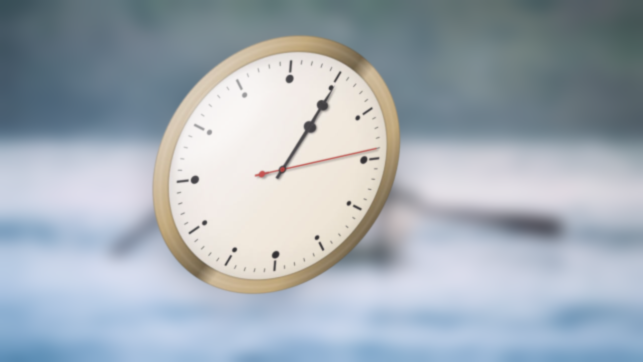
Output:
1:05:14
